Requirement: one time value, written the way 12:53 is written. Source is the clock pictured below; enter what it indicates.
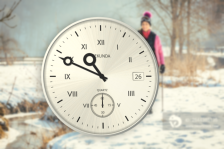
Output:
10:49
